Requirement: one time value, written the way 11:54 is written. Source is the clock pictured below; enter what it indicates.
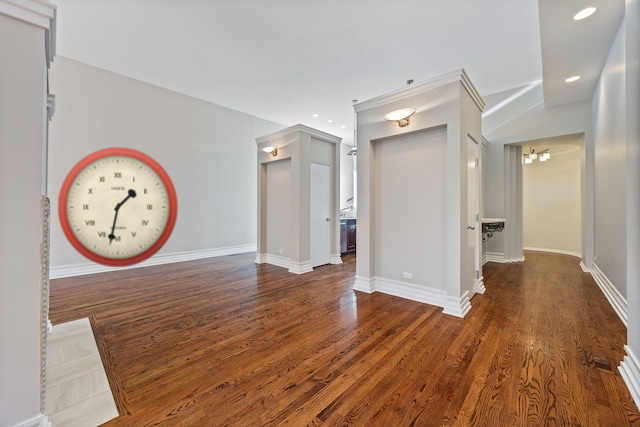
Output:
1:32
